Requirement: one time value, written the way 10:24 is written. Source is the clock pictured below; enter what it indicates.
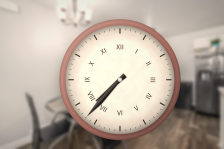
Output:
7:37
